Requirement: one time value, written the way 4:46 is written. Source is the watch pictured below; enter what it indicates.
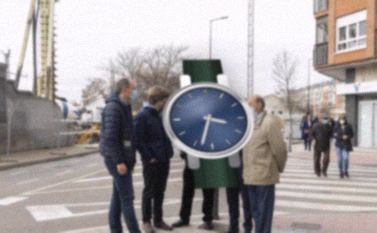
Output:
3:33
